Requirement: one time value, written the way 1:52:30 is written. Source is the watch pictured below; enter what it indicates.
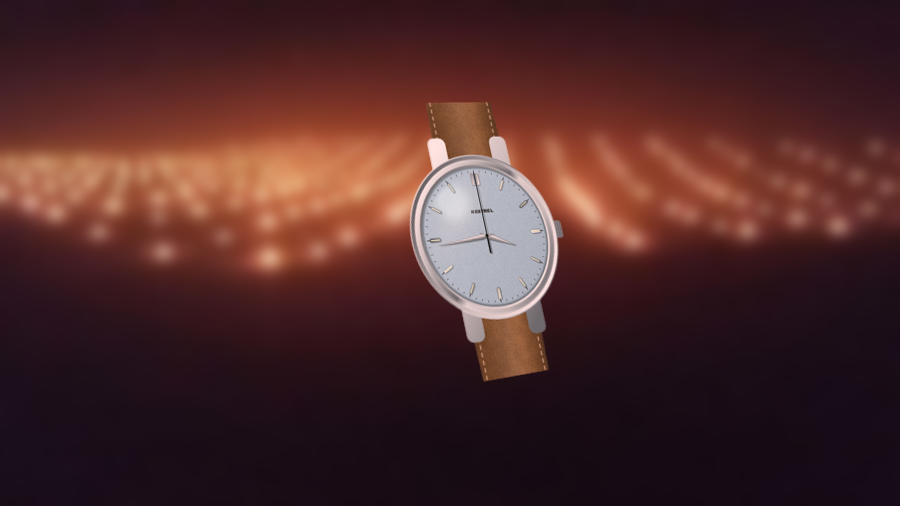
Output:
3:44:00
